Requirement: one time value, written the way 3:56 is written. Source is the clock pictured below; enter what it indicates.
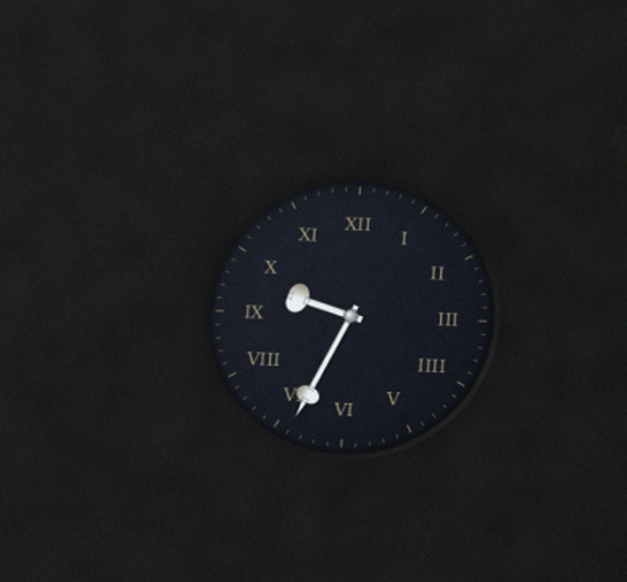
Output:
9:34
